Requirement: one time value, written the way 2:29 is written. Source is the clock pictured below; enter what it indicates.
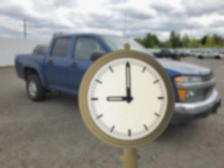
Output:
9:00
